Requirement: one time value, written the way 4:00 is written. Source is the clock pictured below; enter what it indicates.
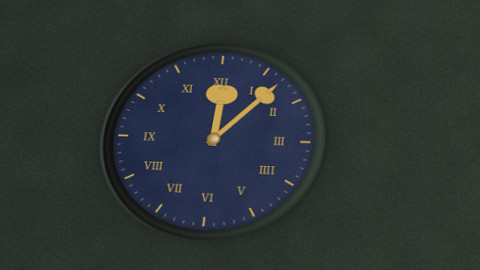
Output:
12:07
